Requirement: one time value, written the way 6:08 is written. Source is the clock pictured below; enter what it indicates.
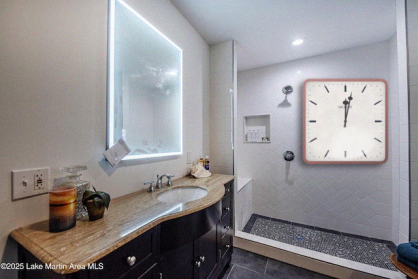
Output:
12:02
